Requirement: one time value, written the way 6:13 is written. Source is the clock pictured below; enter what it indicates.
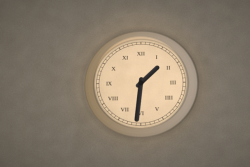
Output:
1:31
